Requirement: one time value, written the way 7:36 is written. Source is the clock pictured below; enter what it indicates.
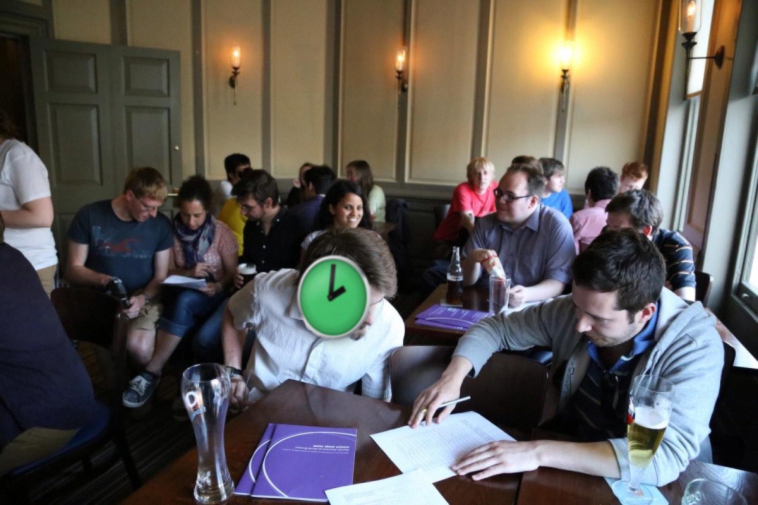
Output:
2:01
